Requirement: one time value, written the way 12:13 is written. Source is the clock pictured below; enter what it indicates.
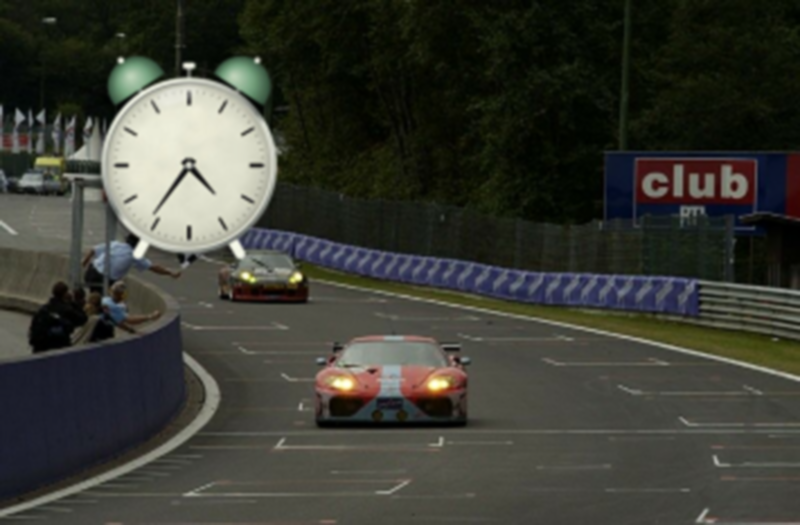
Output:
4:36
